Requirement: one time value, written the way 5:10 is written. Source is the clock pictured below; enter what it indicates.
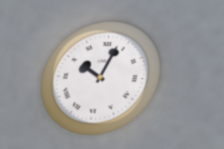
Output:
10:03
